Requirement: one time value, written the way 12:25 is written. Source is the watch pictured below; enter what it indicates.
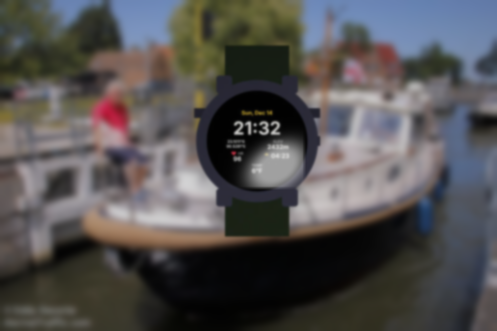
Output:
21:32
